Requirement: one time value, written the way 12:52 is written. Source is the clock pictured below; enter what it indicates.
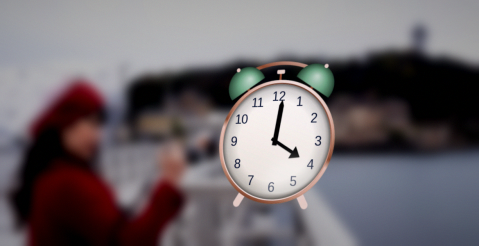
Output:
4:01
